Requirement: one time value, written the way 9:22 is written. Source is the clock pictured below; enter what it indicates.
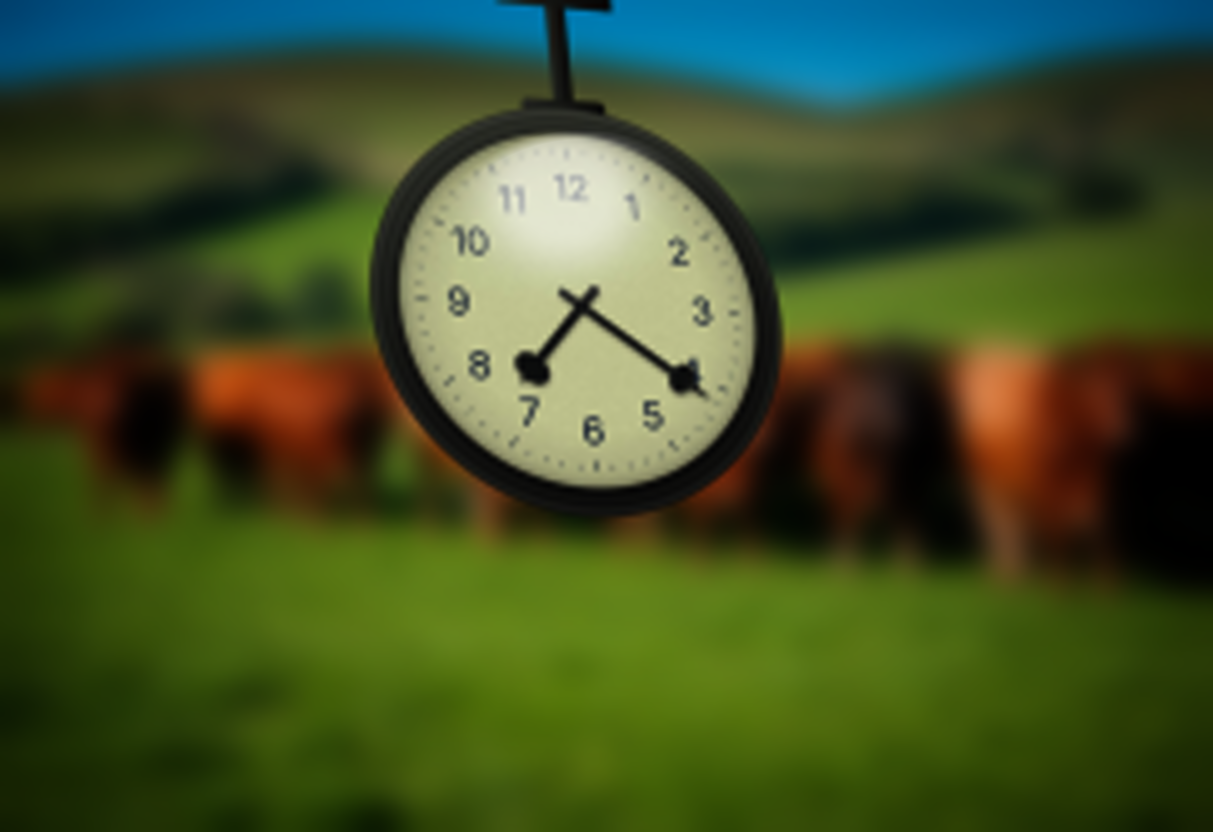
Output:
7:21
